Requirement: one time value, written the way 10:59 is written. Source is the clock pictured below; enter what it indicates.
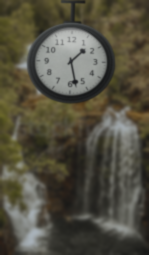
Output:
1:28
